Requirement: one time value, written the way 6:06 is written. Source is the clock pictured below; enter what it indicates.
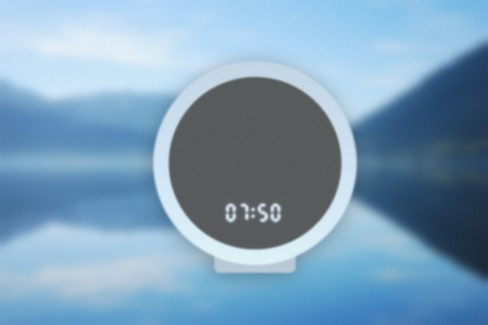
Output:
7:50
